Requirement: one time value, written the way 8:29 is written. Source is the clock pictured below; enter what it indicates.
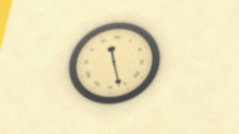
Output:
11:27
